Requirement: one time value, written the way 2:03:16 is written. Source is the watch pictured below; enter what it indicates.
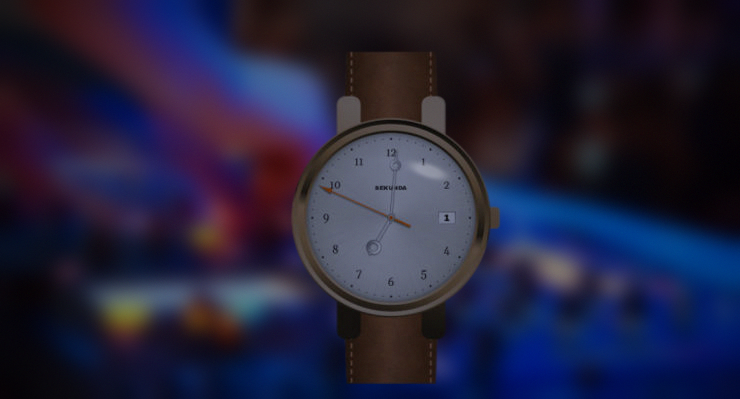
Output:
7:00:49
